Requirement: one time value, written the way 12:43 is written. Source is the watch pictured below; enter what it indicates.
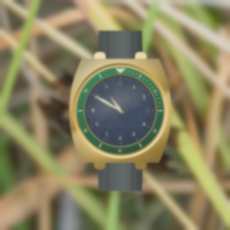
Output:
10:50
